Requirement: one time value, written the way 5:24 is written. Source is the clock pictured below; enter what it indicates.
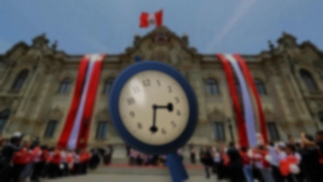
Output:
3:34
